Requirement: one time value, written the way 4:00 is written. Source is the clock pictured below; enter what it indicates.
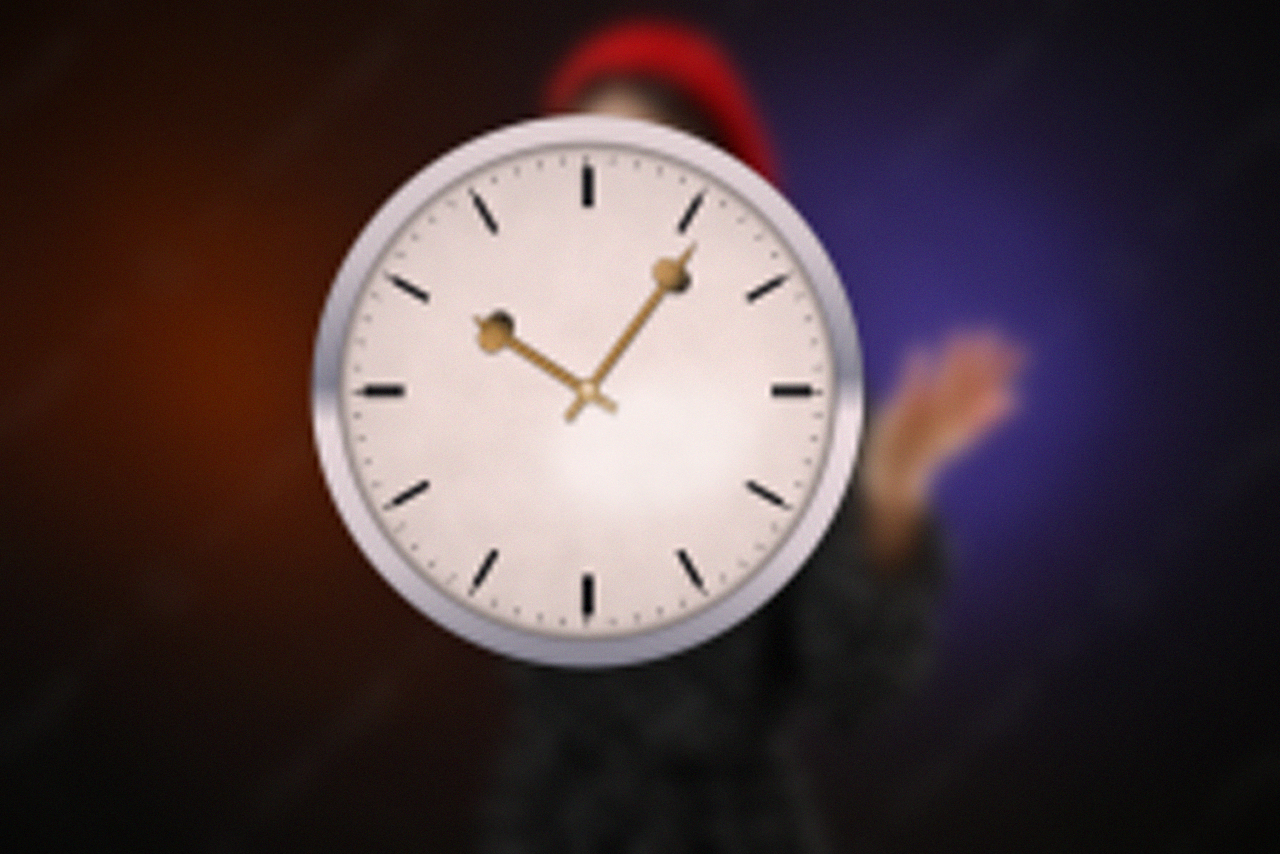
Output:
10:06
